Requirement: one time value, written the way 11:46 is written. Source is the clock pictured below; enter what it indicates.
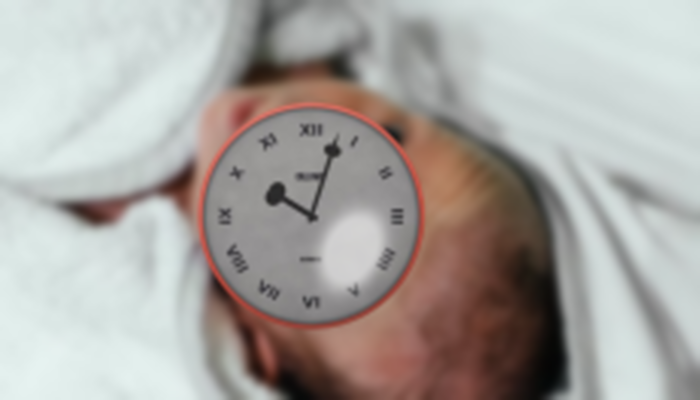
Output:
10:03
